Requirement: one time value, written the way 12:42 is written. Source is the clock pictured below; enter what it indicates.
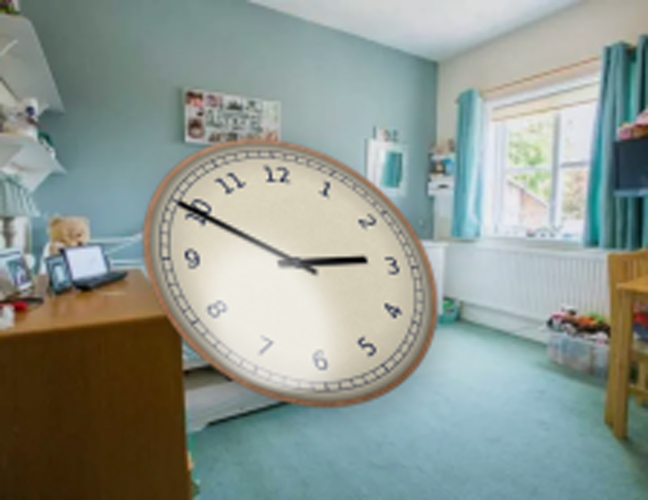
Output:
2:50
